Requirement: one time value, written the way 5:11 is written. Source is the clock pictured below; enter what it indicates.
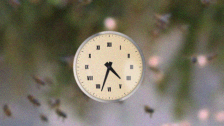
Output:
4:33
